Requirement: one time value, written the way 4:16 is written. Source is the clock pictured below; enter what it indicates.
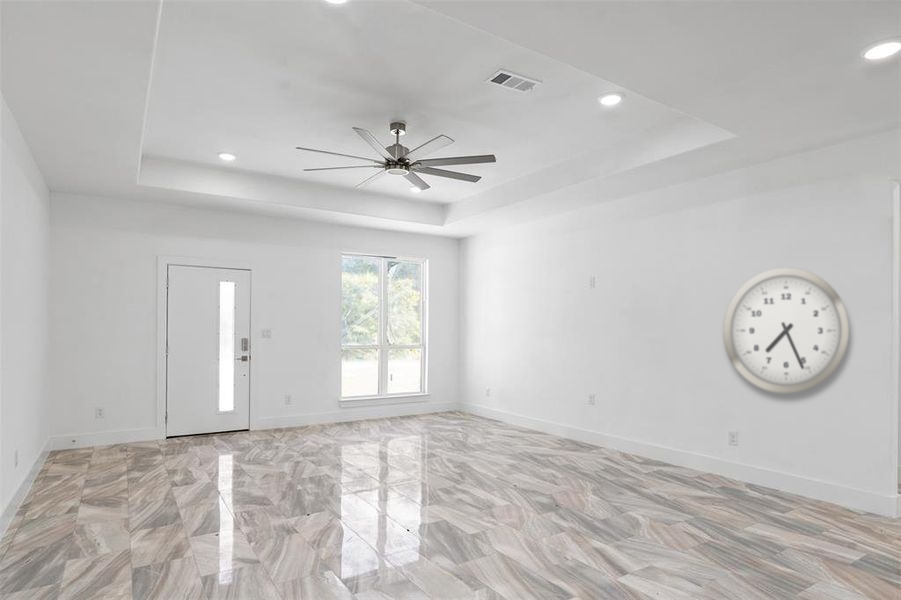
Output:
7:26
